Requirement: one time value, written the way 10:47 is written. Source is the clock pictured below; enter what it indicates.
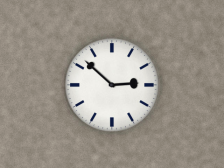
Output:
2:52
